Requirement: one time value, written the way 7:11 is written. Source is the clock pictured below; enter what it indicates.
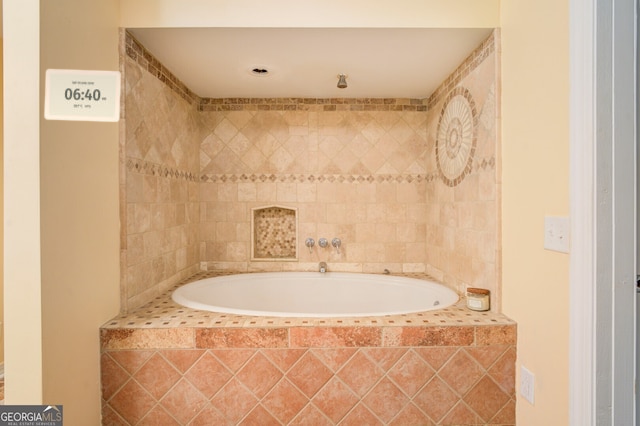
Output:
6:40
